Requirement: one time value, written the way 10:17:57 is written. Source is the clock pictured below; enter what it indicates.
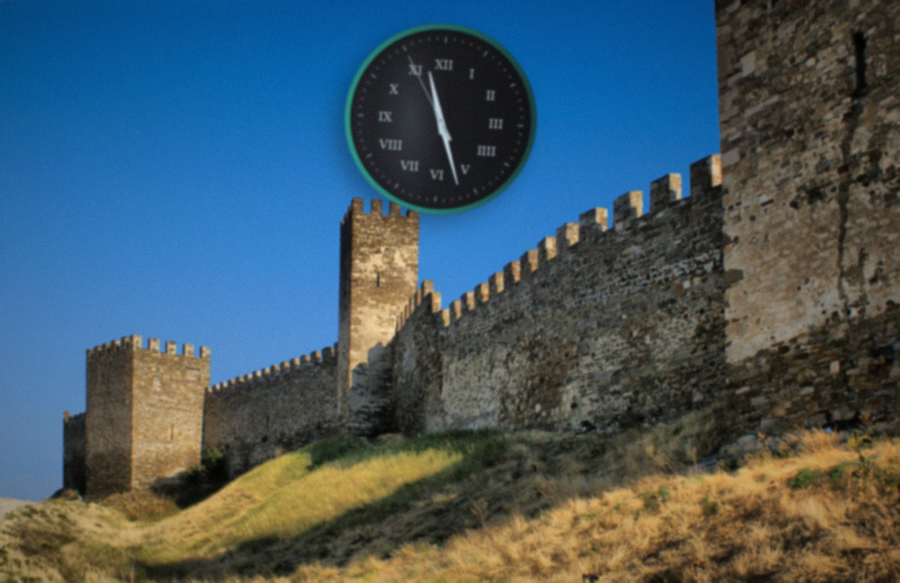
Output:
11:26:55
